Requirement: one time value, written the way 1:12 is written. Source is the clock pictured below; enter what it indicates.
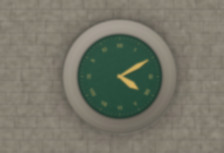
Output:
4:10
